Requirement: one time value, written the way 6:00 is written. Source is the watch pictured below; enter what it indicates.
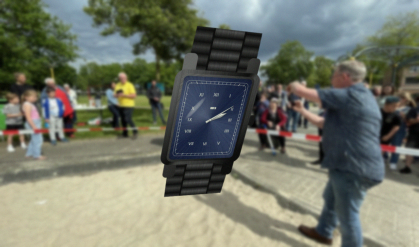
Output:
2:09
